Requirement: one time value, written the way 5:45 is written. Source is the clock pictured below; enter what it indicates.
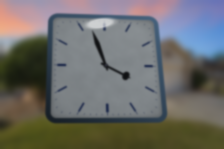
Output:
3:57
